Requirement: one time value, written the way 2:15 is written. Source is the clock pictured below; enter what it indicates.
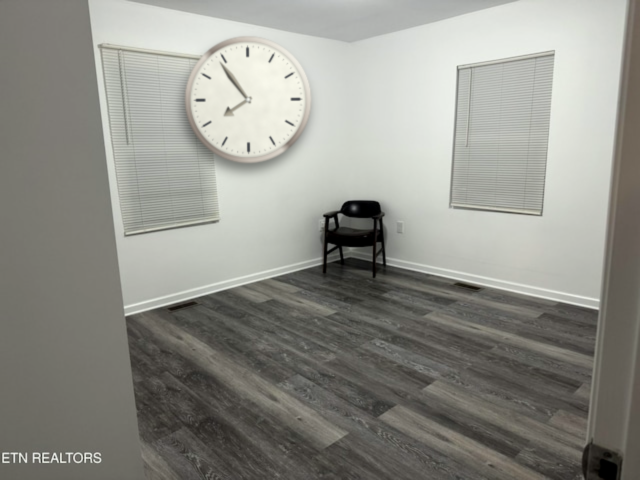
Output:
7:54
